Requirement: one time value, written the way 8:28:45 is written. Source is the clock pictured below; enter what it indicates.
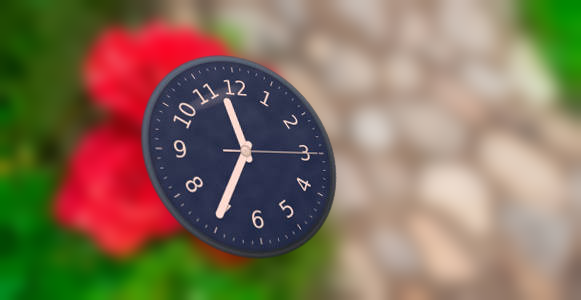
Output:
11:35:15
